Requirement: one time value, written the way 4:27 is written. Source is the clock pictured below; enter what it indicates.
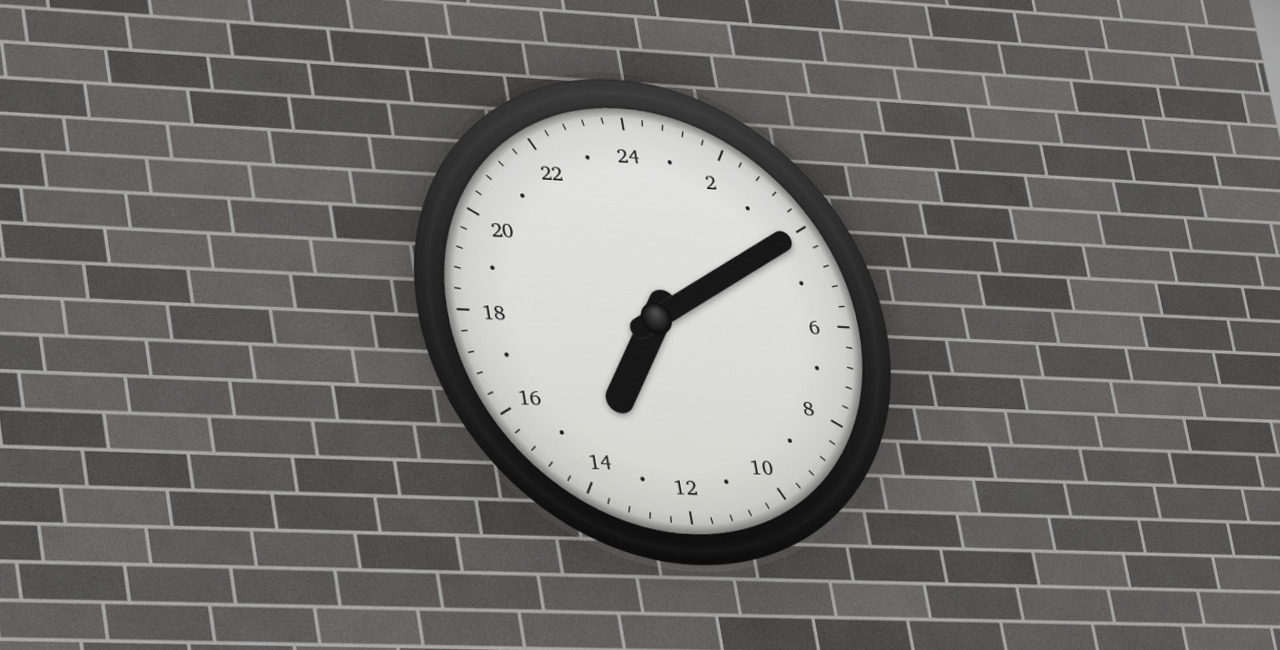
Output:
14:10
